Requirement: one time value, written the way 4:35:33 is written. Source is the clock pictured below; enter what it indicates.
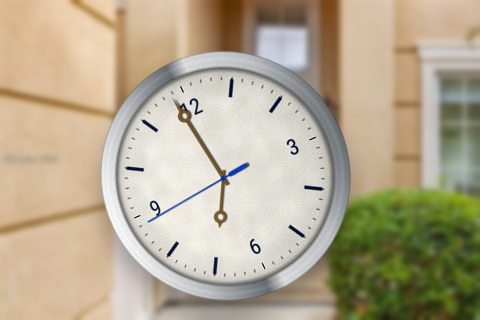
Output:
6:58:44
